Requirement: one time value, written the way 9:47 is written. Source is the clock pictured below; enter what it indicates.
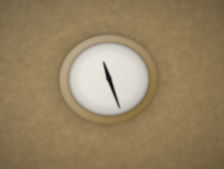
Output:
11:27
